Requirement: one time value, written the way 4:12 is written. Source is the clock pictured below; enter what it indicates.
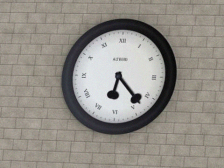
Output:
6:23
